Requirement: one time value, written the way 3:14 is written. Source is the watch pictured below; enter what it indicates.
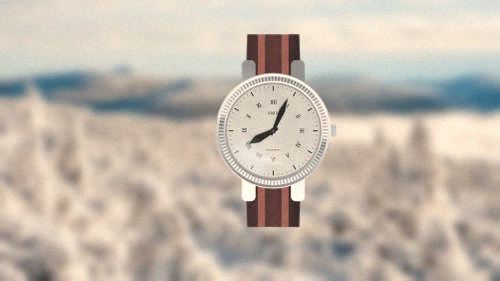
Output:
8:04
